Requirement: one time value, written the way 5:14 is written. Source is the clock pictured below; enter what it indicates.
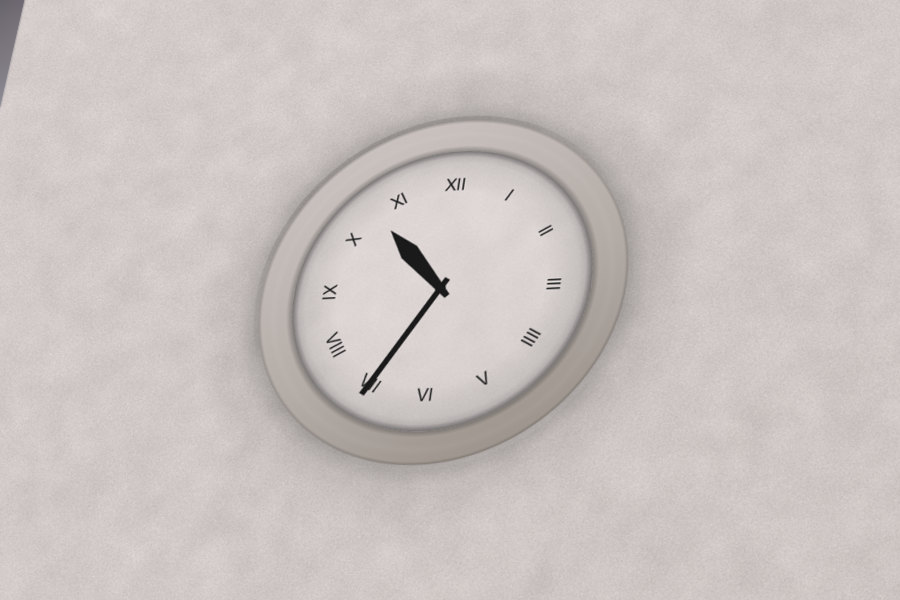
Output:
10:35
